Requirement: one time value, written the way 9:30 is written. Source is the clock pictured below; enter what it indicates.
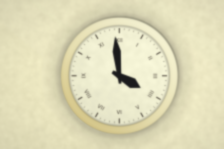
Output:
3:59
